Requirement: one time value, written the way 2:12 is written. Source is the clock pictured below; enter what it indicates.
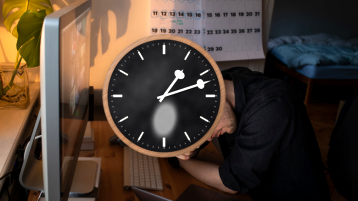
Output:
1:12
